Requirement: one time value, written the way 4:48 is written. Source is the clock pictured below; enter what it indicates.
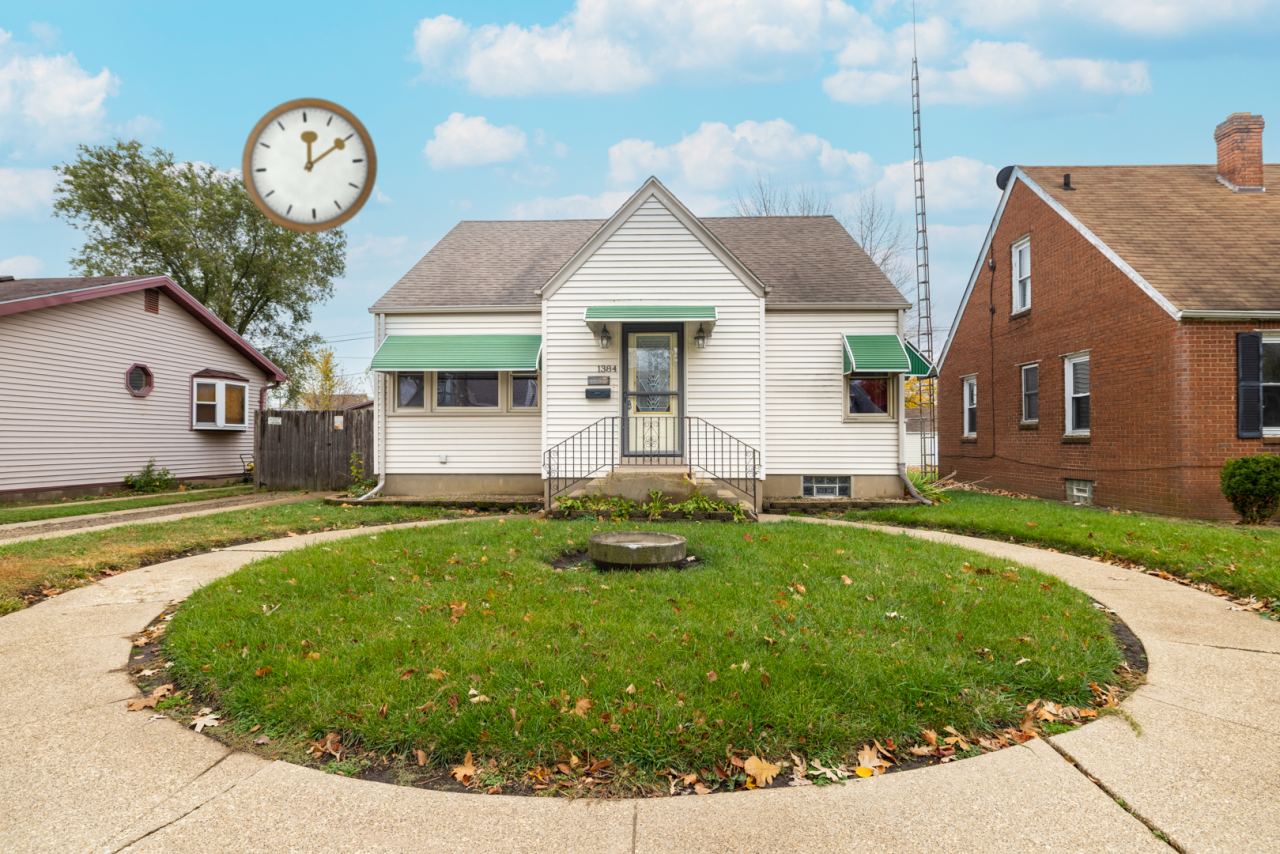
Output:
12:10
